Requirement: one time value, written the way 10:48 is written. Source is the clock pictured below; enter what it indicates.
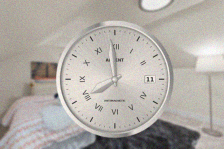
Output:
7:59
